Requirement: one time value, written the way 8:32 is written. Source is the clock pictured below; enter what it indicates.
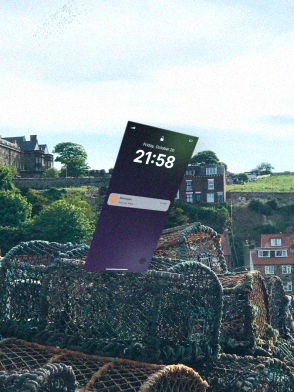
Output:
21:58
